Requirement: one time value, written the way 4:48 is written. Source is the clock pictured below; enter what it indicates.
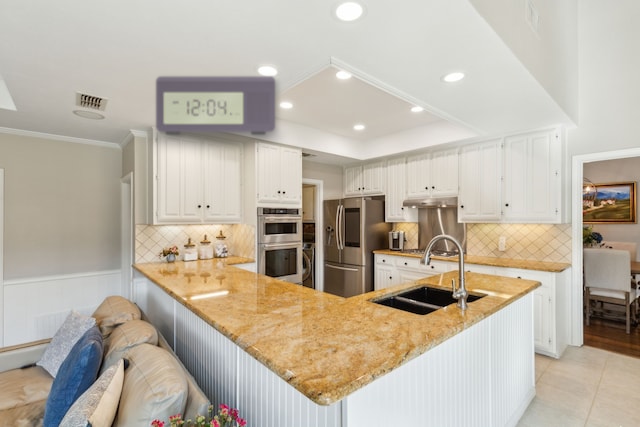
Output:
12:04
